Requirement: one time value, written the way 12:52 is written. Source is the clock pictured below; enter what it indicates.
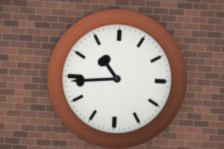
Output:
10:44
